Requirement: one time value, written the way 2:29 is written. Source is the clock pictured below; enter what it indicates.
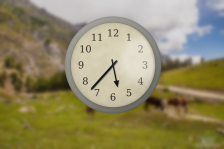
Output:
5:37
